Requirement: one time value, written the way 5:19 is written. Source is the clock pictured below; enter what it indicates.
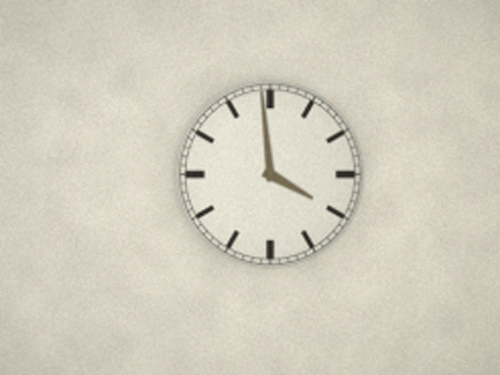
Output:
3:59
